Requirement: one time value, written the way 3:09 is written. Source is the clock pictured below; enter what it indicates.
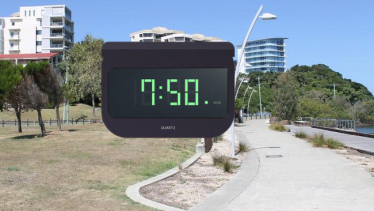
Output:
7:50
